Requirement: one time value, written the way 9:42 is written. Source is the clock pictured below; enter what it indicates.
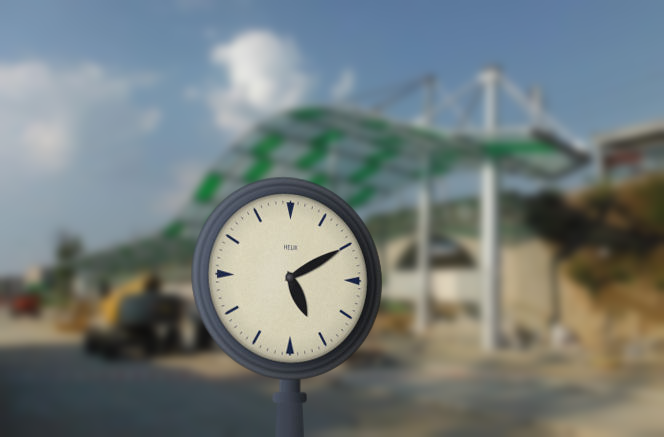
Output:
5:10
